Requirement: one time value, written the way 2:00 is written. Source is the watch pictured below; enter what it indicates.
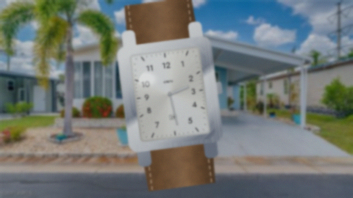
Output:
2:29
